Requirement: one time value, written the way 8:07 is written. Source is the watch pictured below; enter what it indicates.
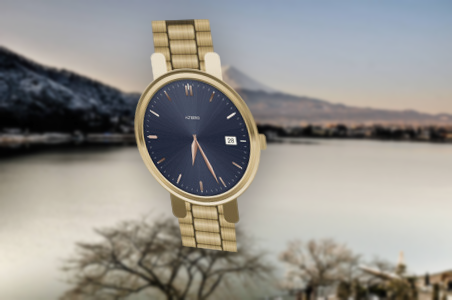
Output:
6:26
